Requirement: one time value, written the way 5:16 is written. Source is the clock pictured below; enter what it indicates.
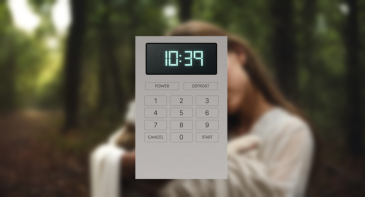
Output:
10:39
